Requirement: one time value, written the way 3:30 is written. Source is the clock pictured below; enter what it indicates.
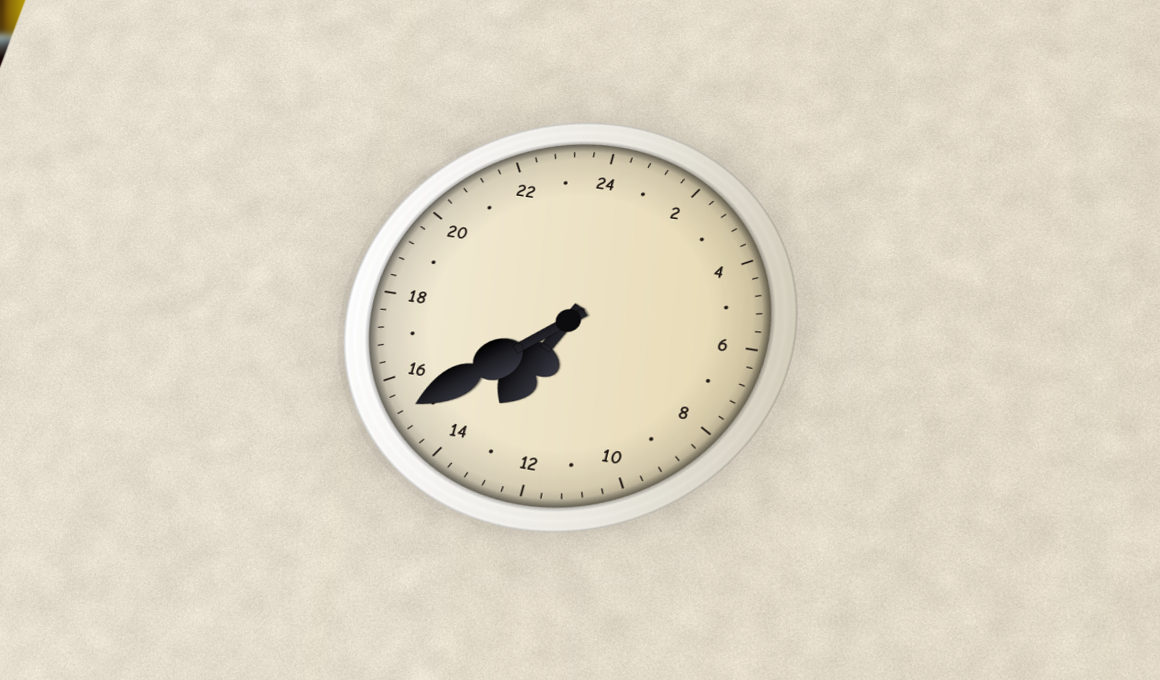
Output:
13:38
